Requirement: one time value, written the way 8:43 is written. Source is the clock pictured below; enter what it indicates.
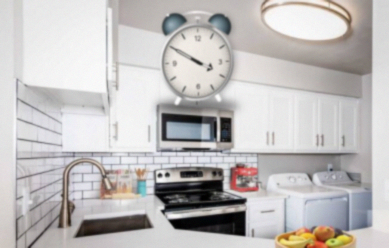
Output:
3:50
